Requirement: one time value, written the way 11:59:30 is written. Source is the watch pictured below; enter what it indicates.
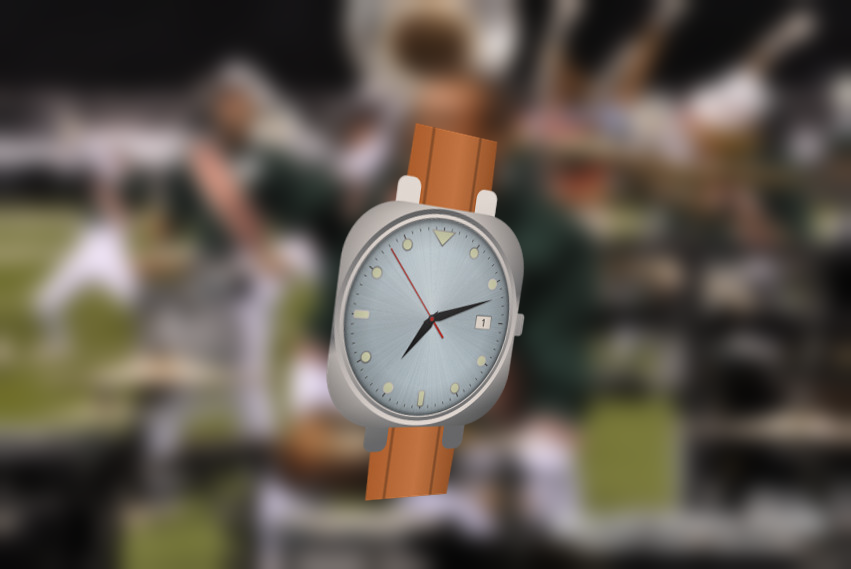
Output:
7:11:53
